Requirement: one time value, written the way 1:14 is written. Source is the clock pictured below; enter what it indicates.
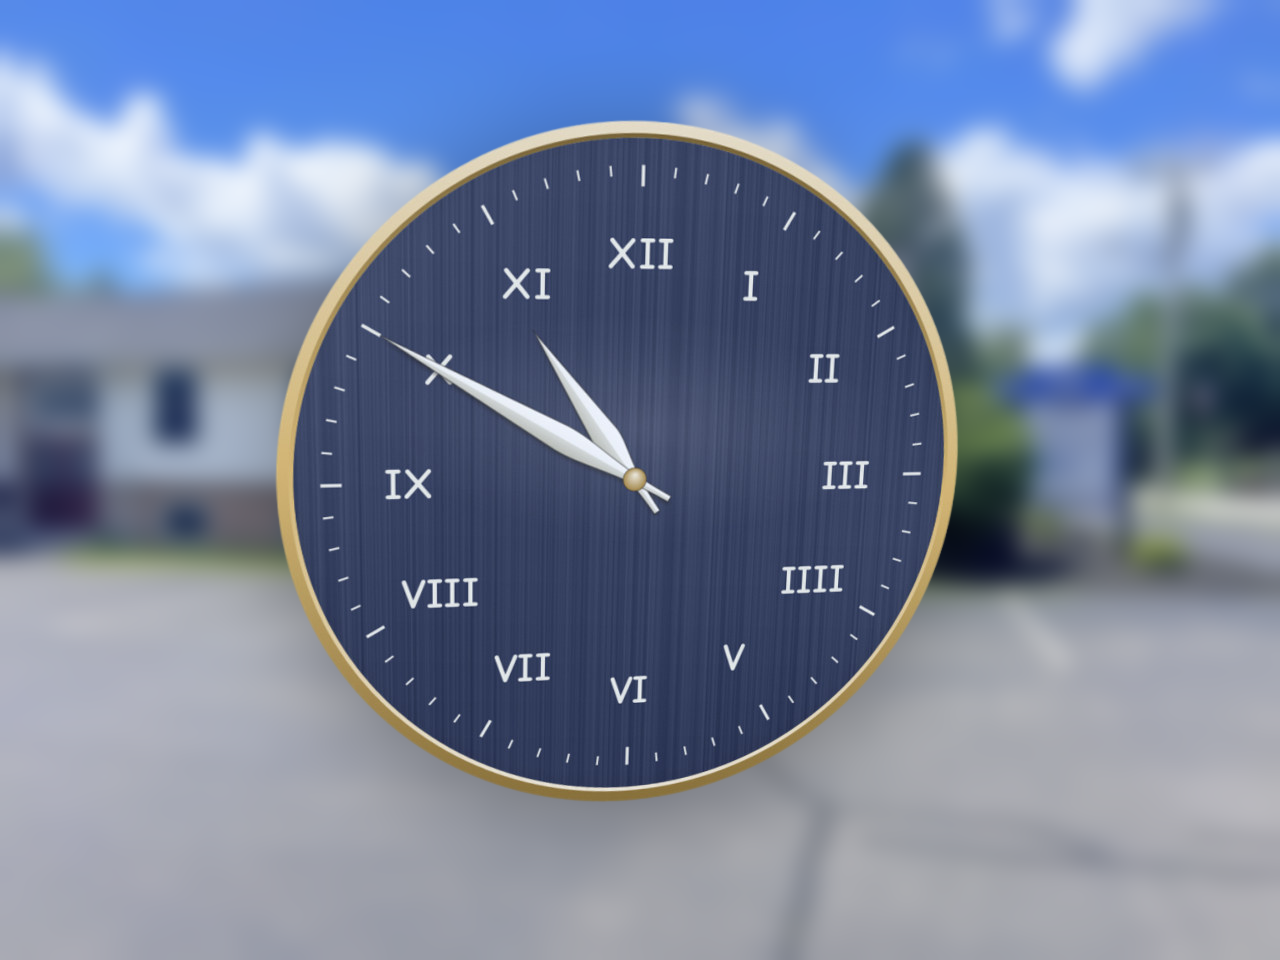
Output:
10:50
